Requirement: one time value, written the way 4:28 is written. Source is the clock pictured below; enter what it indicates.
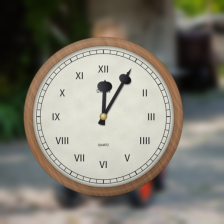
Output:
12:05
